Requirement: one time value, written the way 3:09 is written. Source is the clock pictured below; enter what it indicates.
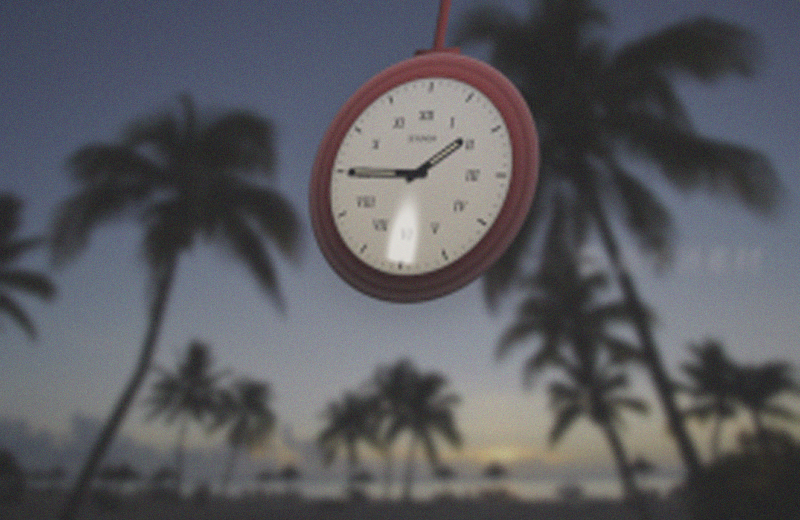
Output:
1:45
